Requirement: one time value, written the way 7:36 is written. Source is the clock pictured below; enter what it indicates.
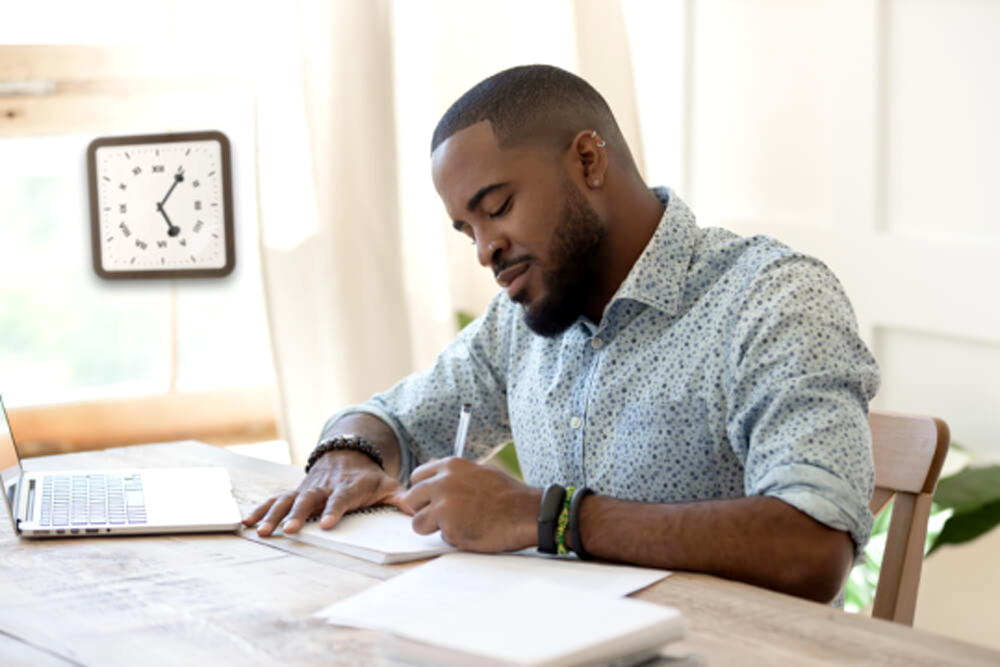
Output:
5:06
